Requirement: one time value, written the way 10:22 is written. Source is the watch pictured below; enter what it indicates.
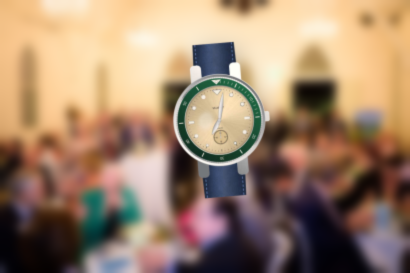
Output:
7:02
